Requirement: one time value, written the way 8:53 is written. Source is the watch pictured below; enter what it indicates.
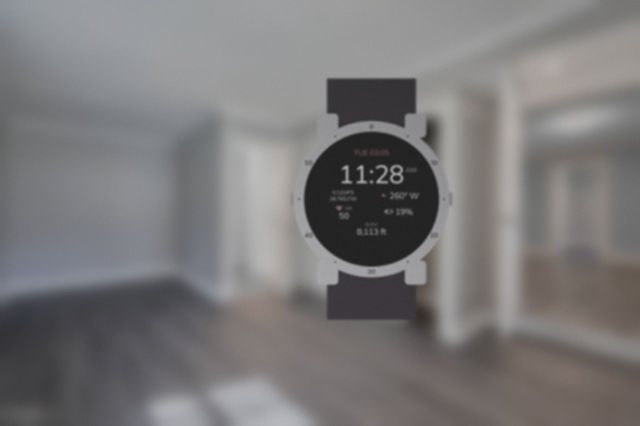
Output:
11:28
